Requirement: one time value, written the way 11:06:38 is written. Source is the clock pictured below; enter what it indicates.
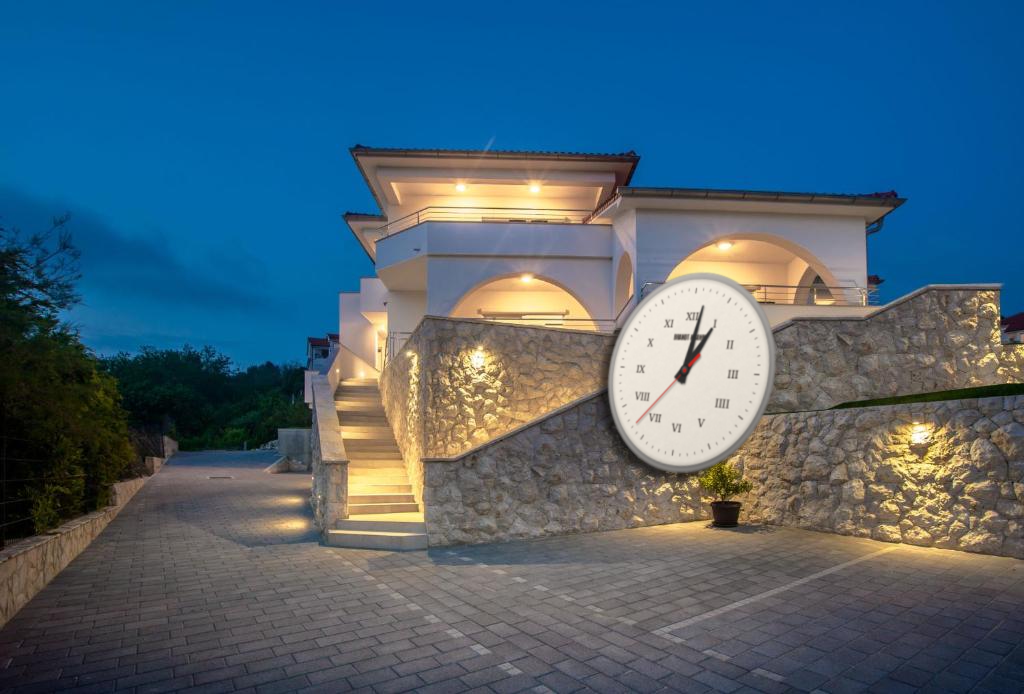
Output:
1:01:37
